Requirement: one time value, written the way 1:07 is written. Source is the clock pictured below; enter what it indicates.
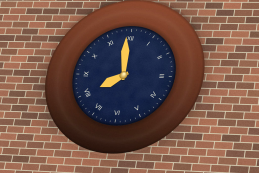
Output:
7:59
